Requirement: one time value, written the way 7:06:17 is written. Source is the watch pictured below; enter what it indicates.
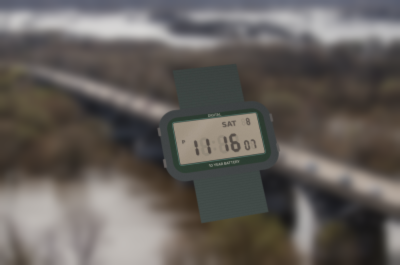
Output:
11:16:07
